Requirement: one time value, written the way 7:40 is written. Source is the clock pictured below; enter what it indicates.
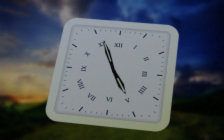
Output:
4:56
